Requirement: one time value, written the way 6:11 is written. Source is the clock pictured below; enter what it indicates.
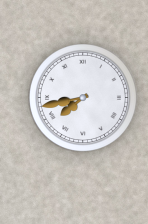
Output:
7:43
